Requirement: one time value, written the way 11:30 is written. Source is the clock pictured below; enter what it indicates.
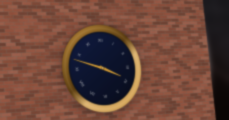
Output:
3:48
